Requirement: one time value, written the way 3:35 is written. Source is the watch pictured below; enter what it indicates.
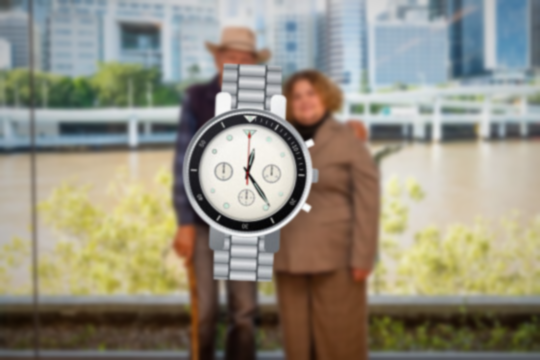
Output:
12:24
